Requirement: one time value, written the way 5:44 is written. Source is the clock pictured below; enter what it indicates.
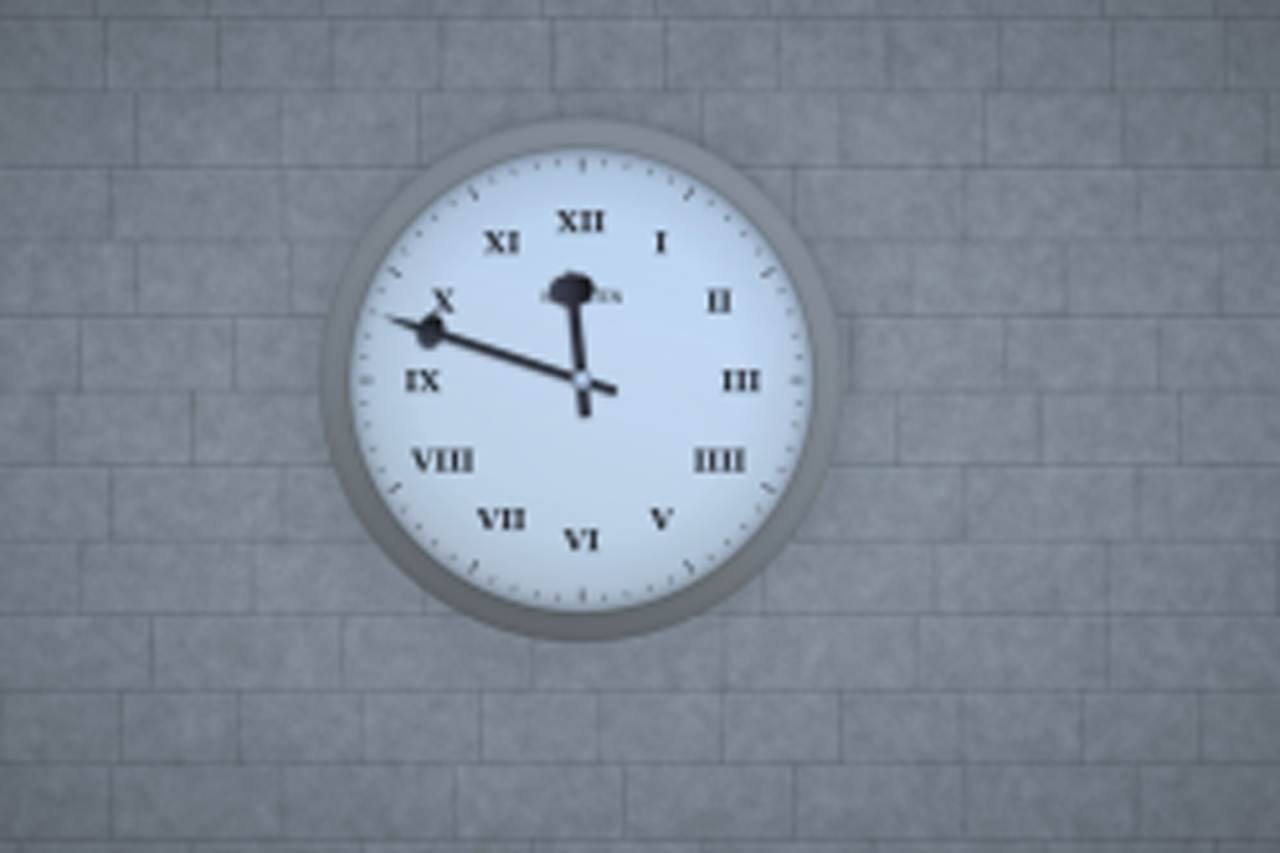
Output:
11:48
